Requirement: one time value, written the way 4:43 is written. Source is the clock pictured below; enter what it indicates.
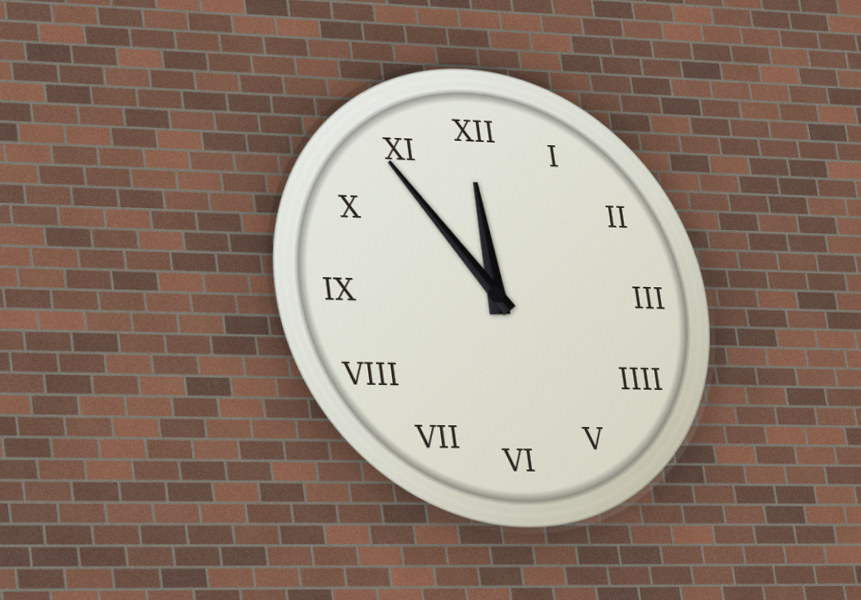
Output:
11:54
